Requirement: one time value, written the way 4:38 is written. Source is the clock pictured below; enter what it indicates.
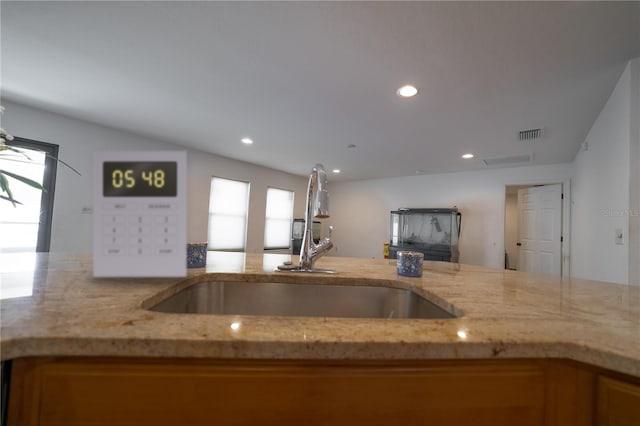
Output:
5:48
